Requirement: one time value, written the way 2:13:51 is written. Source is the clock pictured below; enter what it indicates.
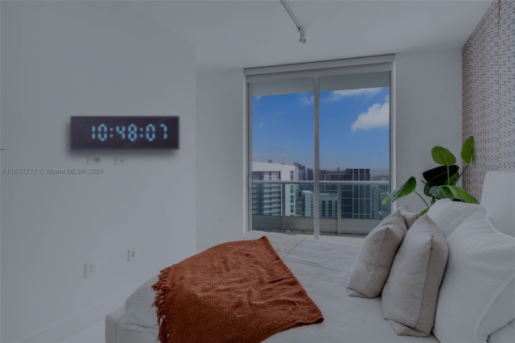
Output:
10:48:07
